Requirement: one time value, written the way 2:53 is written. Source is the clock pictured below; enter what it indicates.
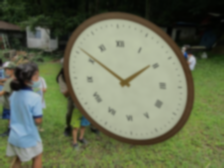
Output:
1:51
